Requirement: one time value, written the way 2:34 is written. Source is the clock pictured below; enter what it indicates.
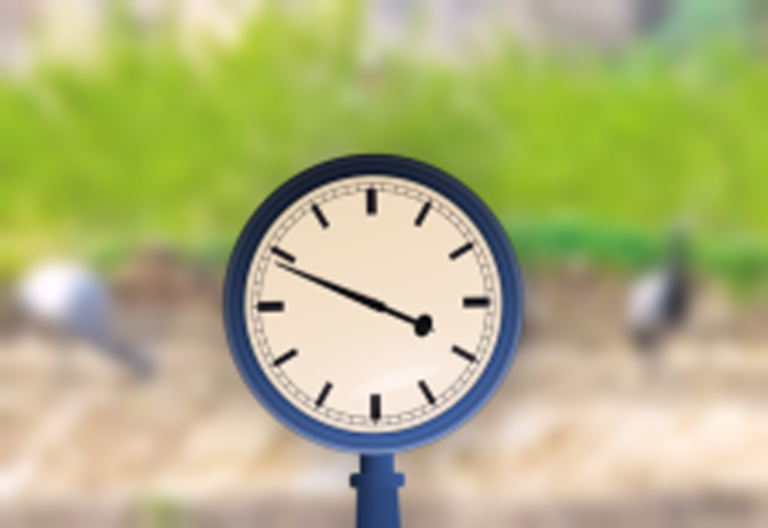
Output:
3:49
